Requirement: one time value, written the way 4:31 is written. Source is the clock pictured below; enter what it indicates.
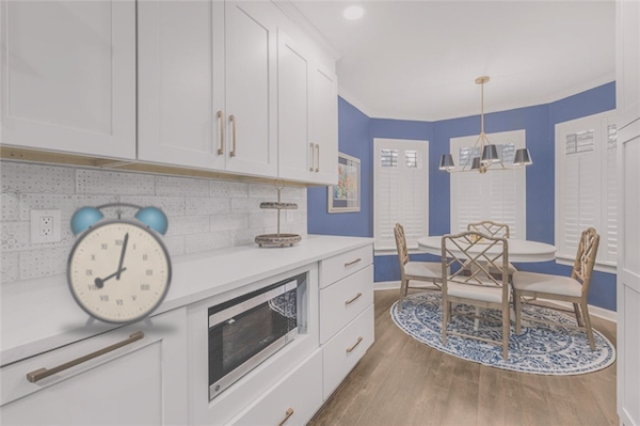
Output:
8:02
